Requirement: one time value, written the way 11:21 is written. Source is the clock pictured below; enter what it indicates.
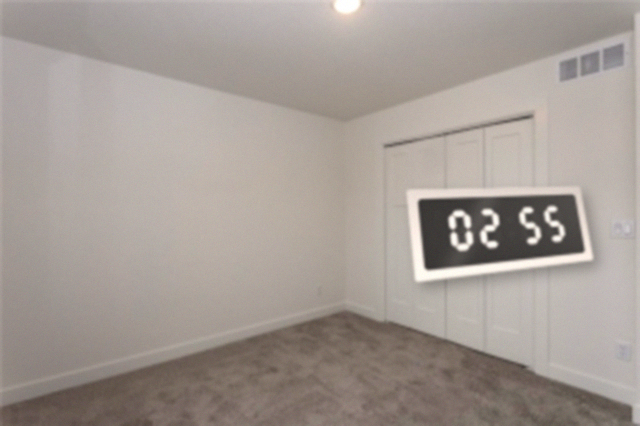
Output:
2:55
